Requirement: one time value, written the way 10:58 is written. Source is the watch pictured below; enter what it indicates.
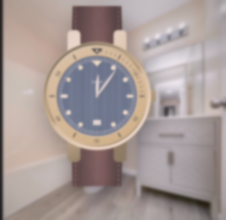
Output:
12:06
